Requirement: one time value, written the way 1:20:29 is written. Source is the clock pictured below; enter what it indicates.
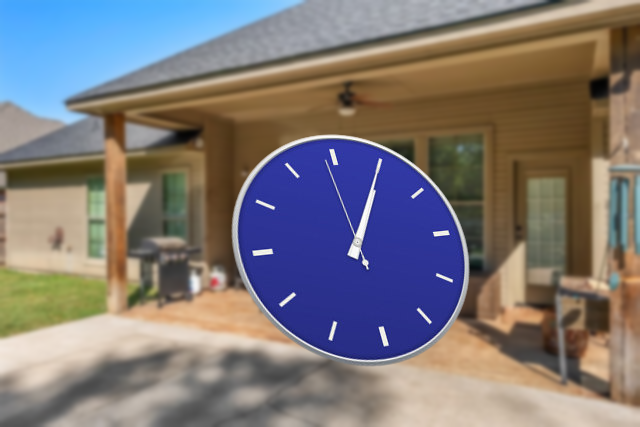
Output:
1:04:59
